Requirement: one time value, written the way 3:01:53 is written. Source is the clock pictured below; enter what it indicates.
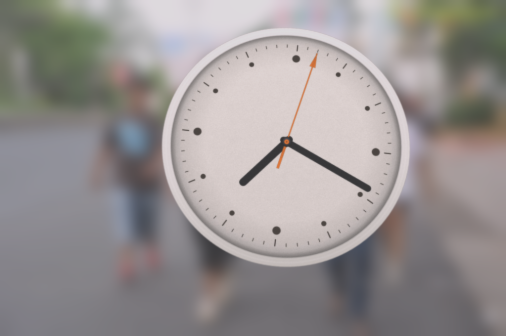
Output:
7:19:02
